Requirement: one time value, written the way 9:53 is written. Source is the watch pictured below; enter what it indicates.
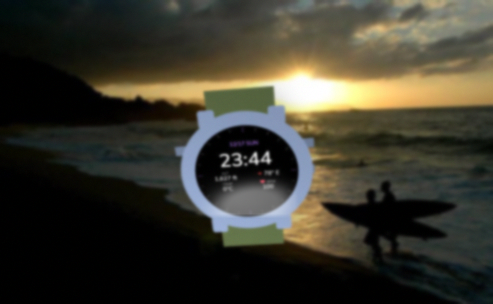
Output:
23:44
